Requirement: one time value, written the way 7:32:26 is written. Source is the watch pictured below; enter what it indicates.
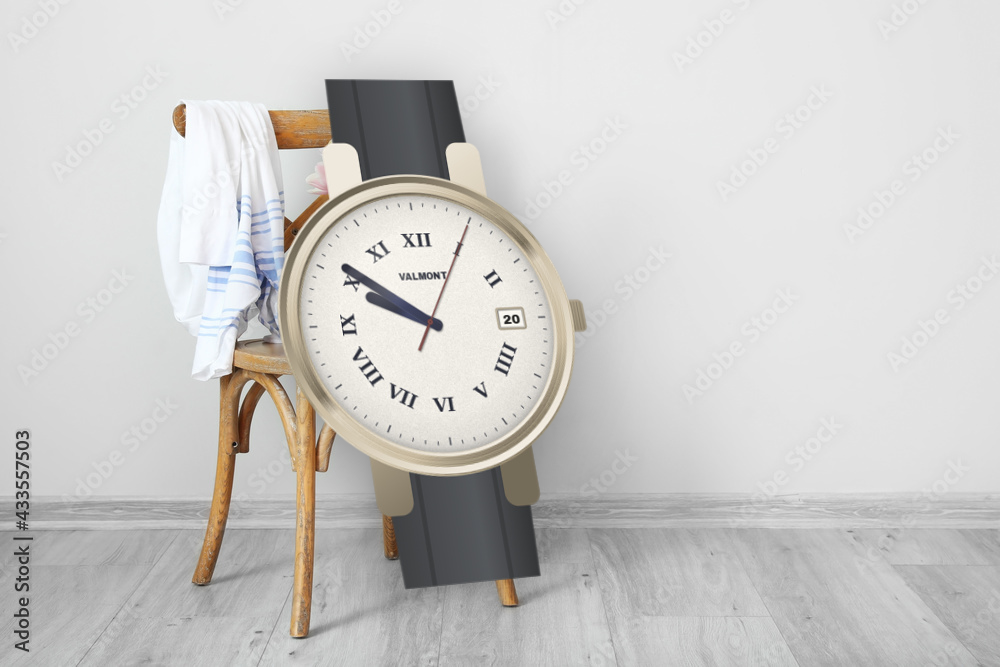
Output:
9:51:05
